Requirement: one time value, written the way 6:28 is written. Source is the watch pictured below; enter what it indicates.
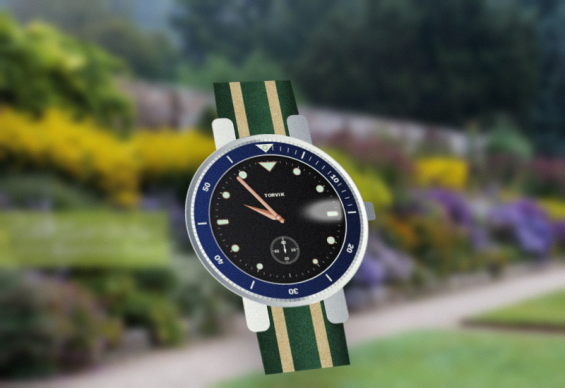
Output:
9:54
